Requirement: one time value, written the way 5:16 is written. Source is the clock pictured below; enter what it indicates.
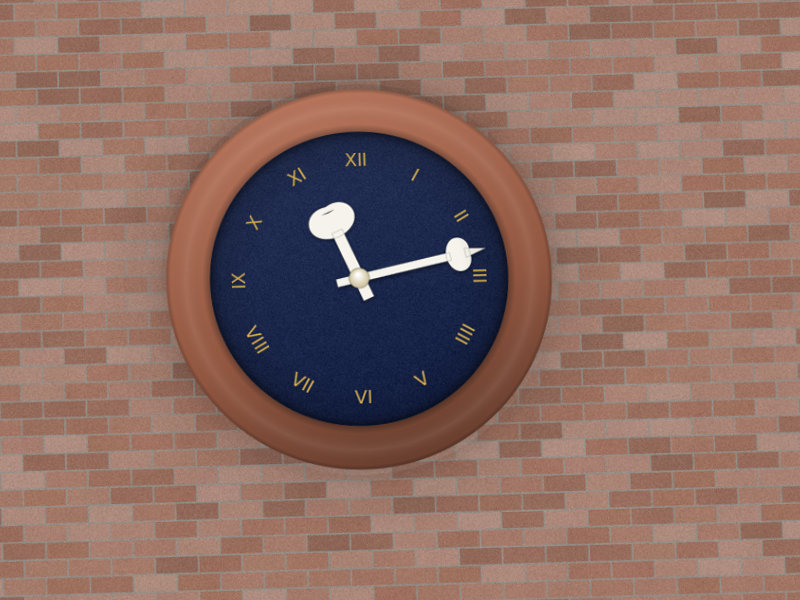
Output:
11:13
